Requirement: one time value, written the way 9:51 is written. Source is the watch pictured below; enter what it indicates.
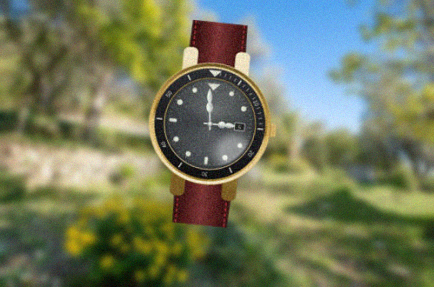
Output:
2:59
